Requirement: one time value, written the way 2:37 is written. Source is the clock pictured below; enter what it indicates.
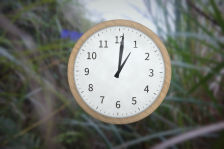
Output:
1:01
